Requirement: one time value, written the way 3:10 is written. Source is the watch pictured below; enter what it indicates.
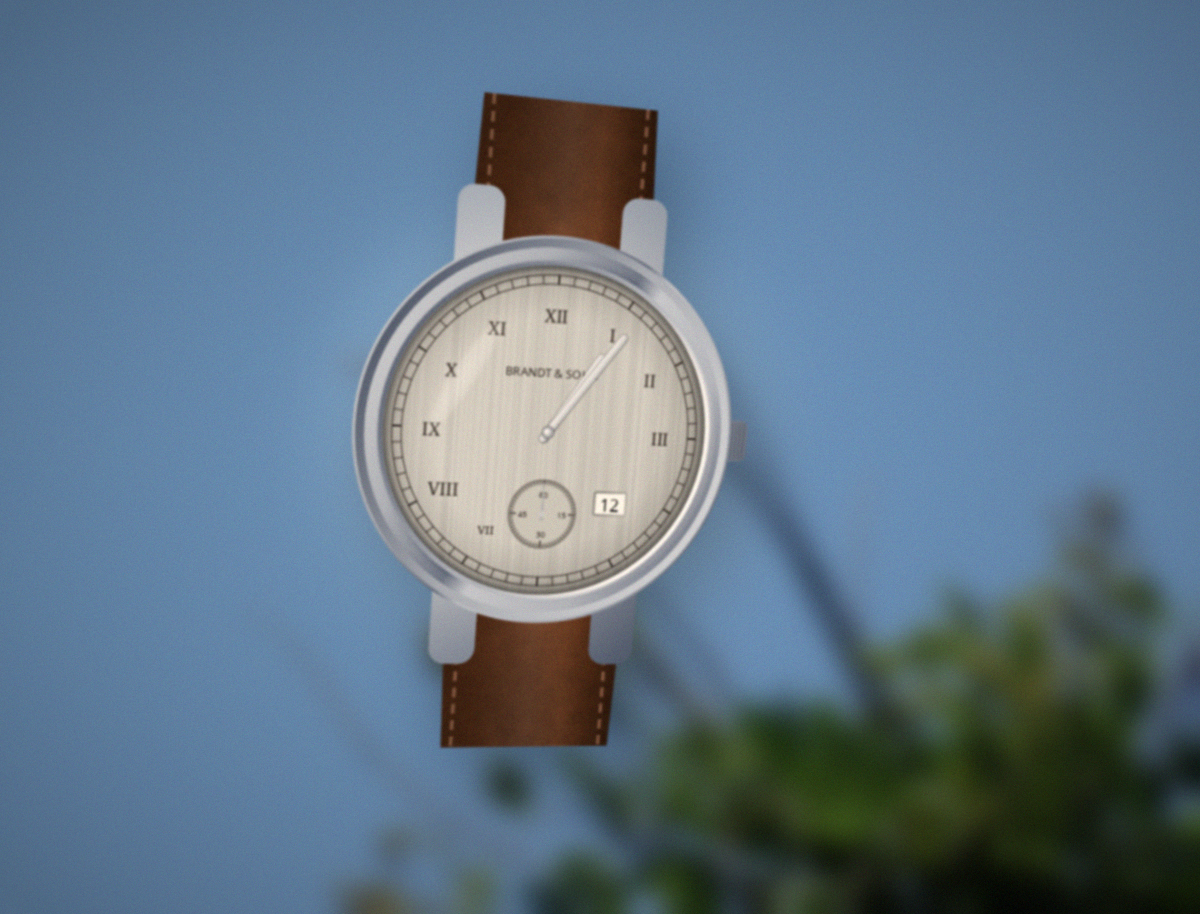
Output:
1:06
